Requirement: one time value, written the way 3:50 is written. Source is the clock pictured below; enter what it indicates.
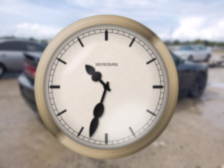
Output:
10:33
